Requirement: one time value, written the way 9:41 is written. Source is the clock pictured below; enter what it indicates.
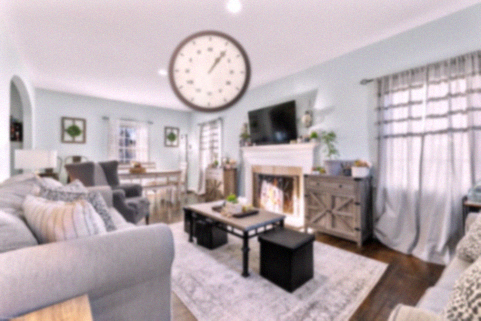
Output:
1:06
